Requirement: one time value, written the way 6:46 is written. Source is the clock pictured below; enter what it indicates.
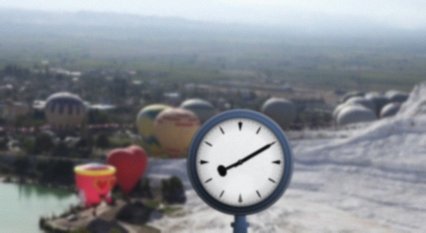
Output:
8:10
